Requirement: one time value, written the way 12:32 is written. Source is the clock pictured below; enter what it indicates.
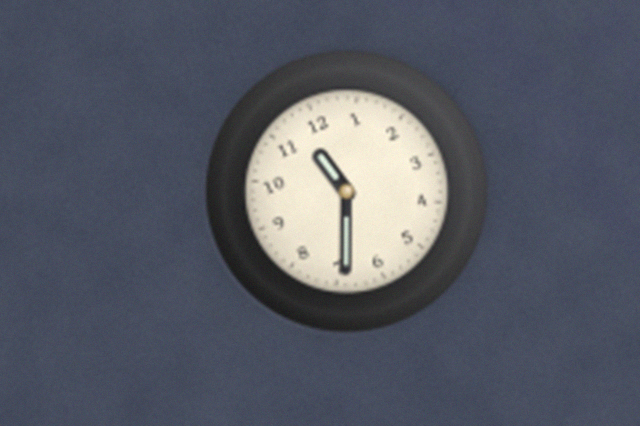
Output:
11:34
